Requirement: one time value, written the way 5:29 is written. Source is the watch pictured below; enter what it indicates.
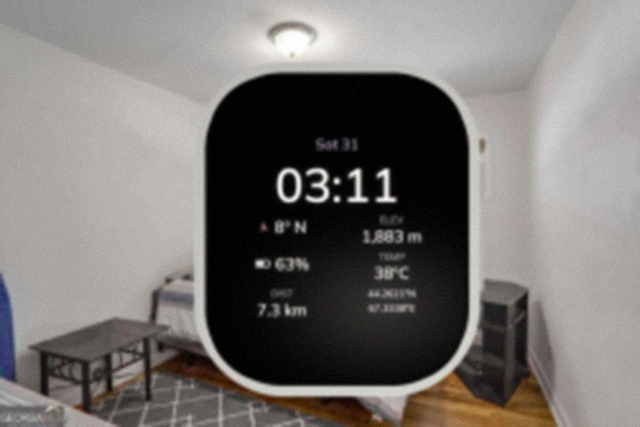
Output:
3:11
